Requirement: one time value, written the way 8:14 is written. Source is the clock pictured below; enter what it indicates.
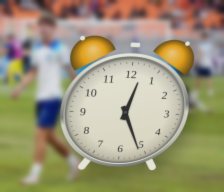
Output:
12:26
